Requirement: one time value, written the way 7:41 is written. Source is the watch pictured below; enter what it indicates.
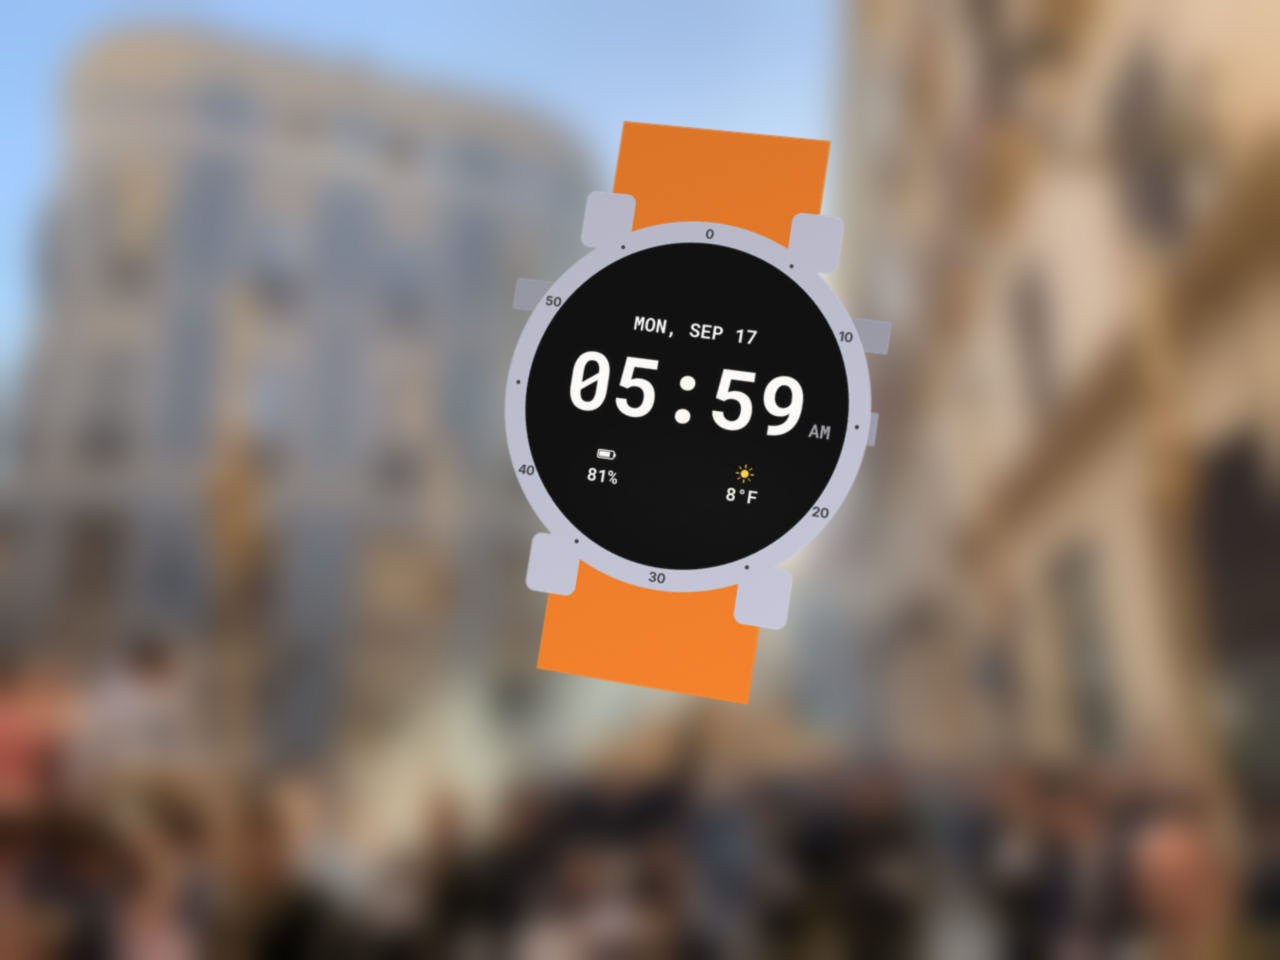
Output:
5:59
